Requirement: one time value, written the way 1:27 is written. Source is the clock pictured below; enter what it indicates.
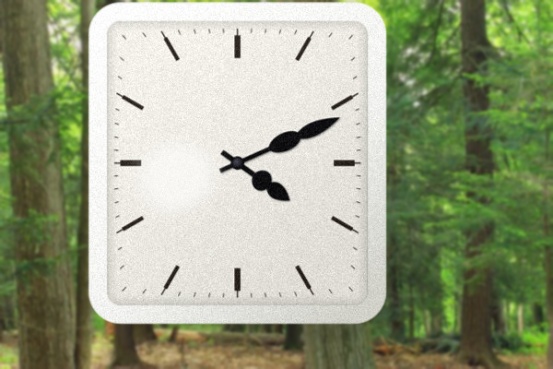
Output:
4:11
